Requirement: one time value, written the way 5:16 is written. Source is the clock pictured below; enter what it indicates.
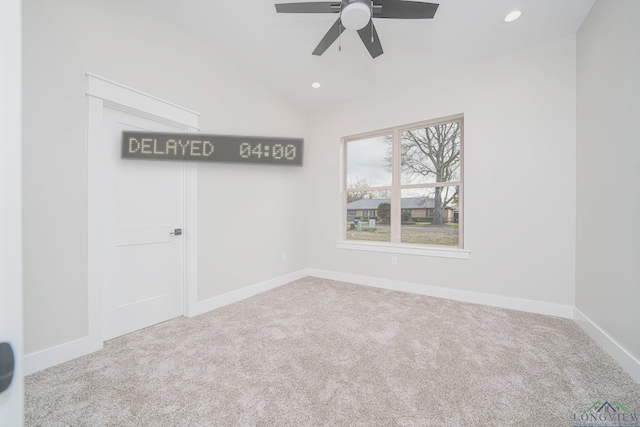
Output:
4:00
